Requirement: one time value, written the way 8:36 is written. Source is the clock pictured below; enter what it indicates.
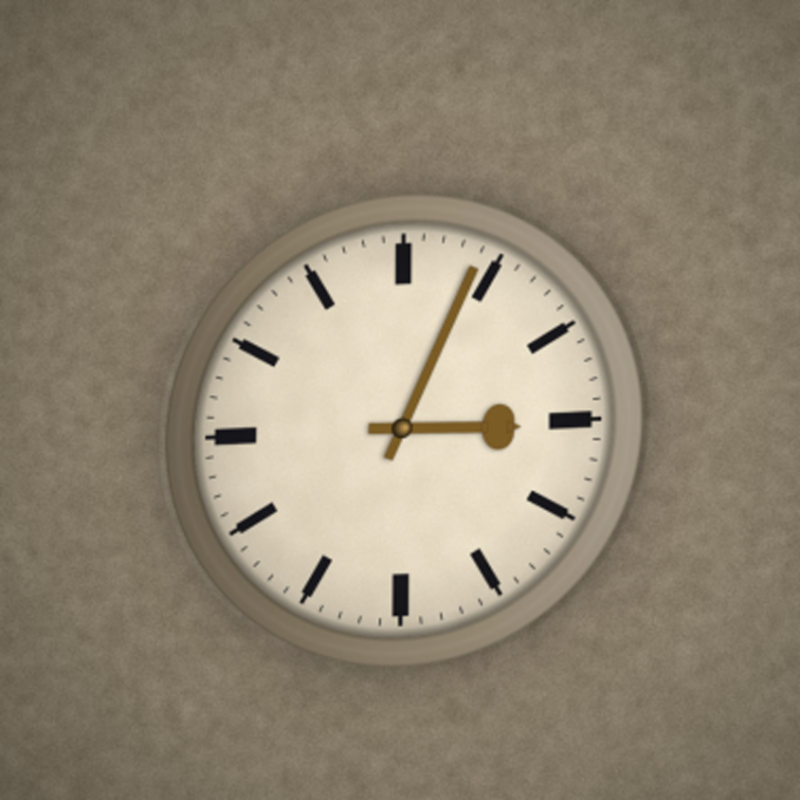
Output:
3:04
